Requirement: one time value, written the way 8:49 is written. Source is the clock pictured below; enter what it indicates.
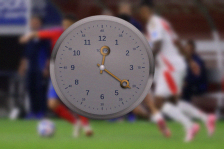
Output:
12:21
